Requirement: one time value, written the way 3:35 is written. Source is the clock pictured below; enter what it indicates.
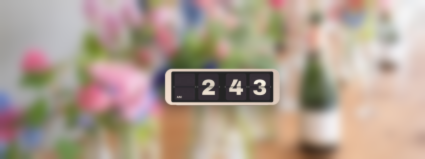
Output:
2:43
